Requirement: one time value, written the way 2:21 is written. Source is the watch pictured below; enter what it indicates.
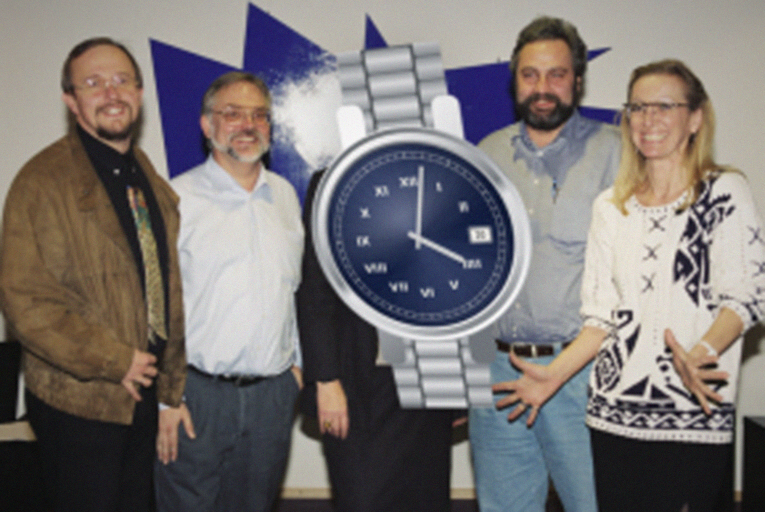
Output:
4:02
